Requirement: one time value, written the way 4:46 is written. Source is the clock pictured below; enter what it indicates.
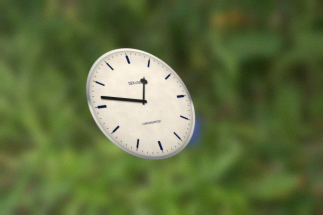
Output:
12:47
